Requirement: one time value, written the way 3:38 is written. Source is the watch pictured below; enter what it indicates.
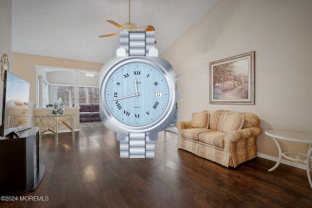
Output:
11:43
